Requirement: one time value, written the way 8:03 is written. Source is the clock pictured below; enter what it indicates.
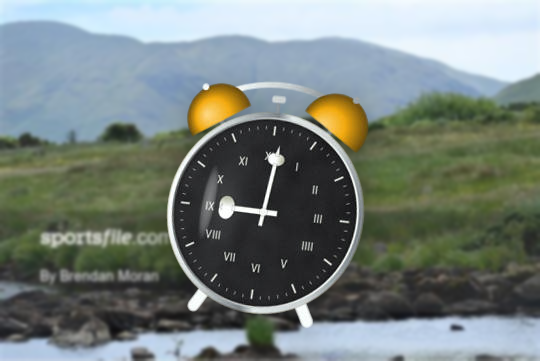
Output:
9:01
